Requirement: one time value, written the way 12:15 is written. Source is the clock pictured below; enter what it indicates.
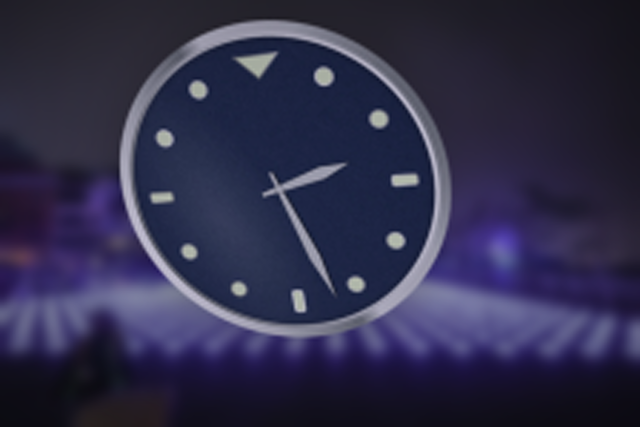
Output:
2:27
